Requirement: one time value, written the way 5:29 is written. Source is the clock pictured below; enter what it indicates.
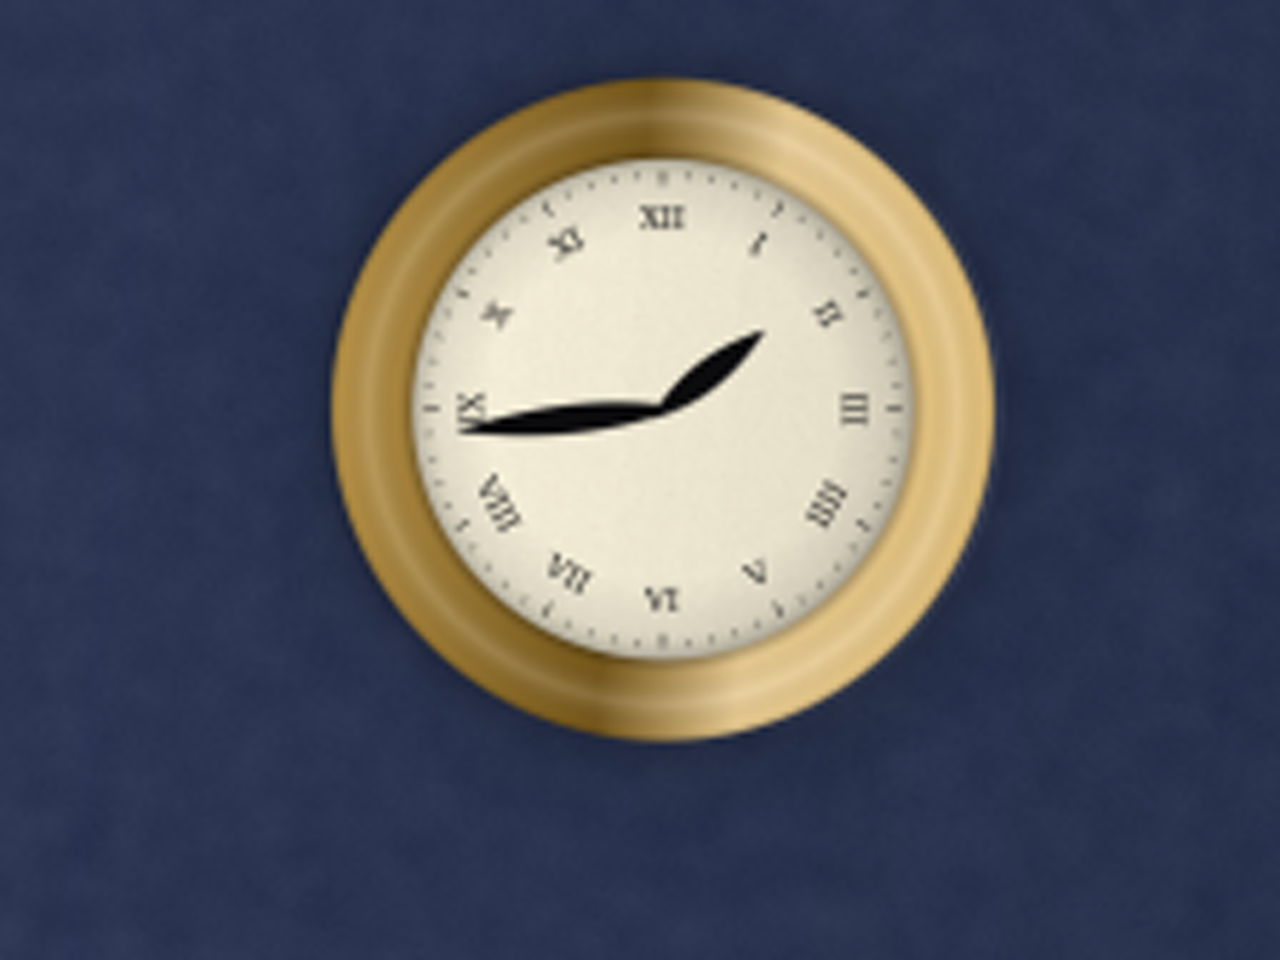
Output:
1:44
